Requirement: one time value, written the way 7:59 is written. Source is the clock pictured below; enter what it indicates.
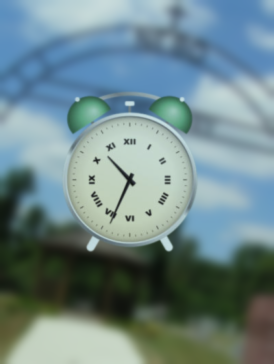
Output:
10:34
